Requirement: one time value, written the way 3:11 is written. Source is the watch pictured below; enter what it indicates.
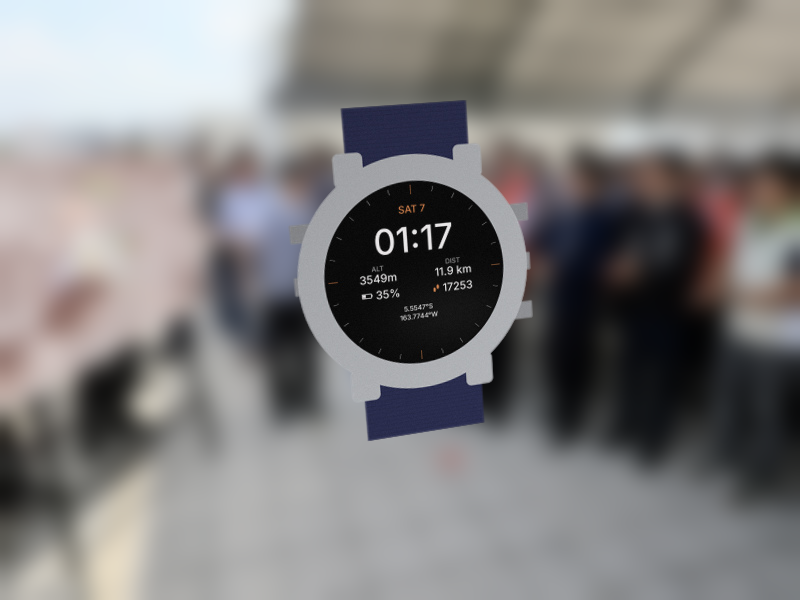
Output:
1:17
